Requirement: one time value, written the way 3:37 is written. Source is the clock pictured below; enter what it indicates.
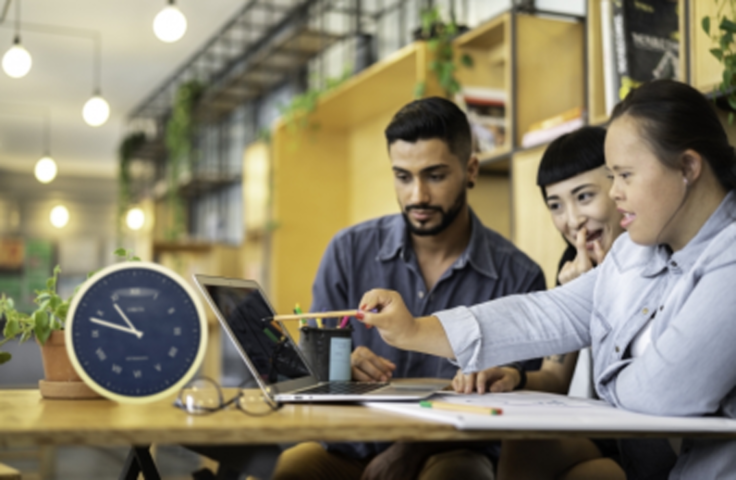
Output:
10:48
